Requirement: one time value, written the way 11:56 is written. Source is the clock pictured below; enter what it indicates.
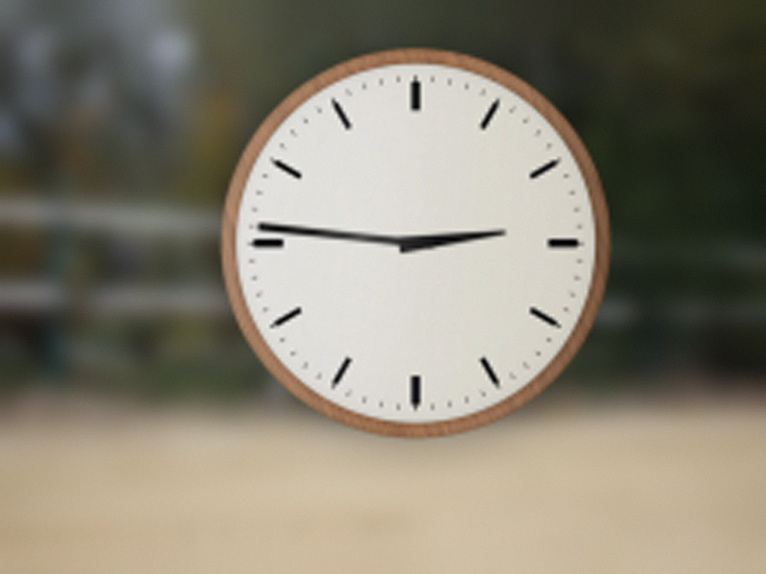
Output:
2:46
